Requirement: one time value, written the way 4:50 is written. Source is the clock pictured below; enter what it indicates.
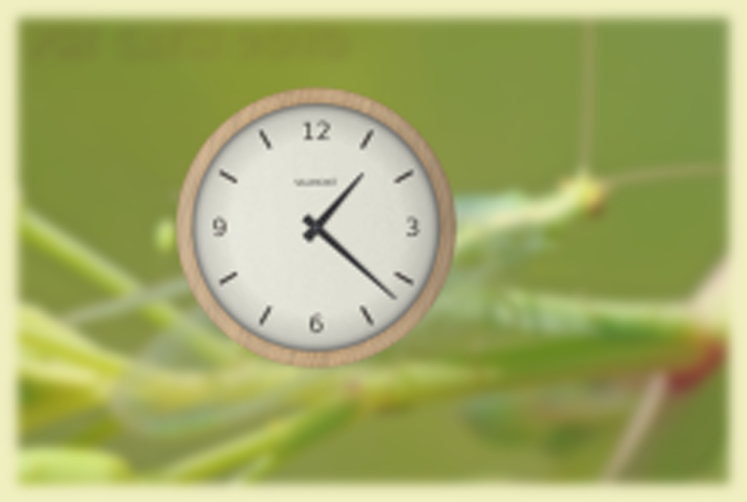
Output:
1:22
